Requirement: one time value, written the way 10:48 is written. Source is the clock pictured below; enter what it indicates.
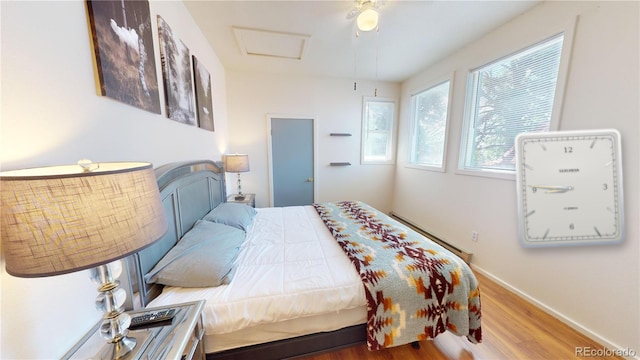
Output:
8:46
